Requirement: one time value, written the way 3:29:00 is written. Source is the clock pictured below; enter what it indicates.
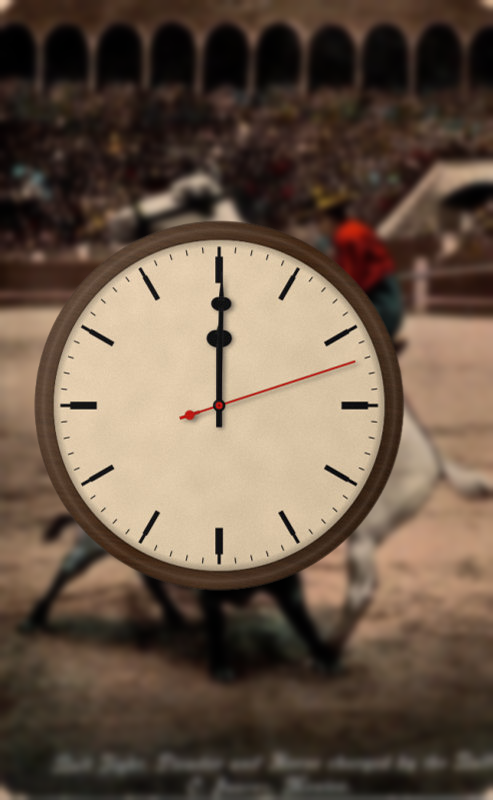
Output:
12:00:12
